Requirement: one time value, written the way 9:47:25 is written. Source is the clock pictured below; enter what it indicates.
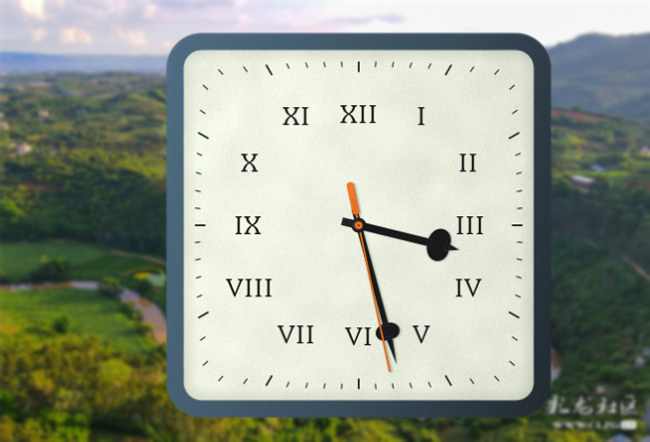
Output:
3:27:28
